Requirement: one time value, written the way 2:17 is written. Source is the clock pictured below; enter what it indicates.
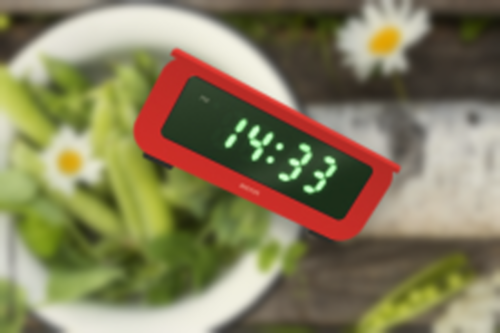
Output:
14:33
